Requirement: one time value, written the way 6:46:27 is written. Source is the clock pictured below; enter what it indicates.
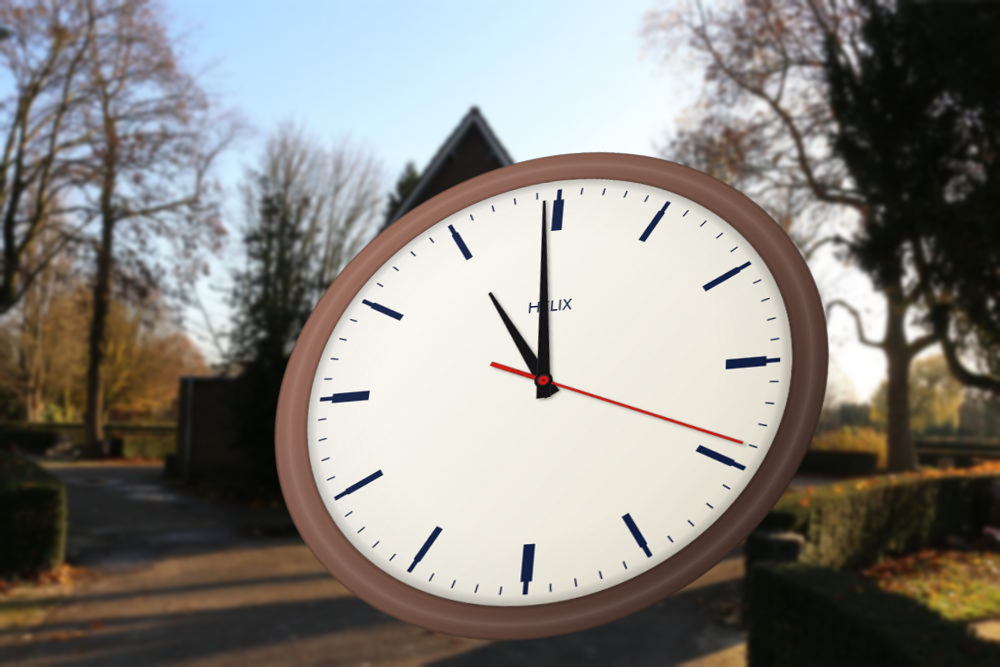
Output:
10:59:19
